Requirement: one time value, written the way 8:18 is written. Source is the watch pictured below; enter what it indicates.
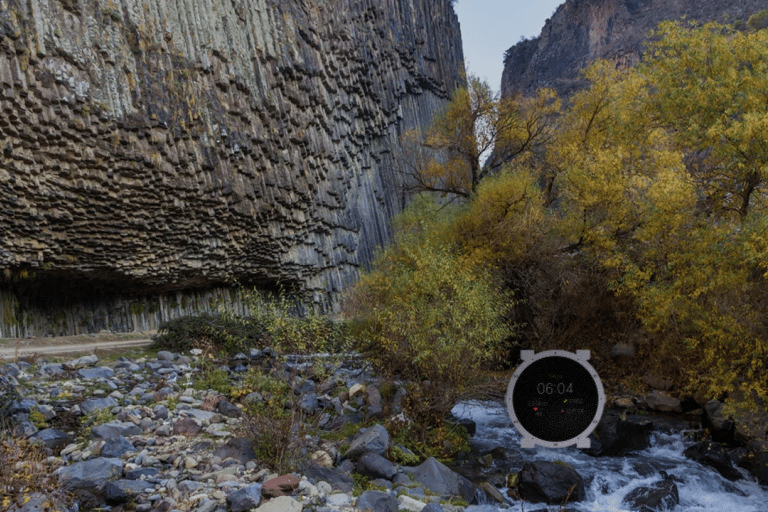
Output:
6:04
